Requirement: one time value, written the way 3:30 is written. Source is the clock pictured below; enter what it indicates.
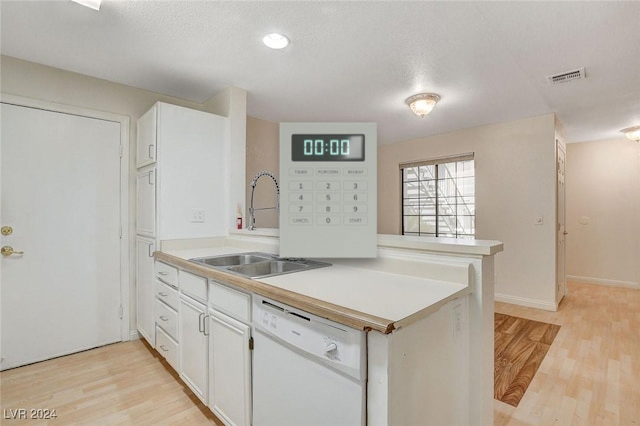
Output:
0:00
